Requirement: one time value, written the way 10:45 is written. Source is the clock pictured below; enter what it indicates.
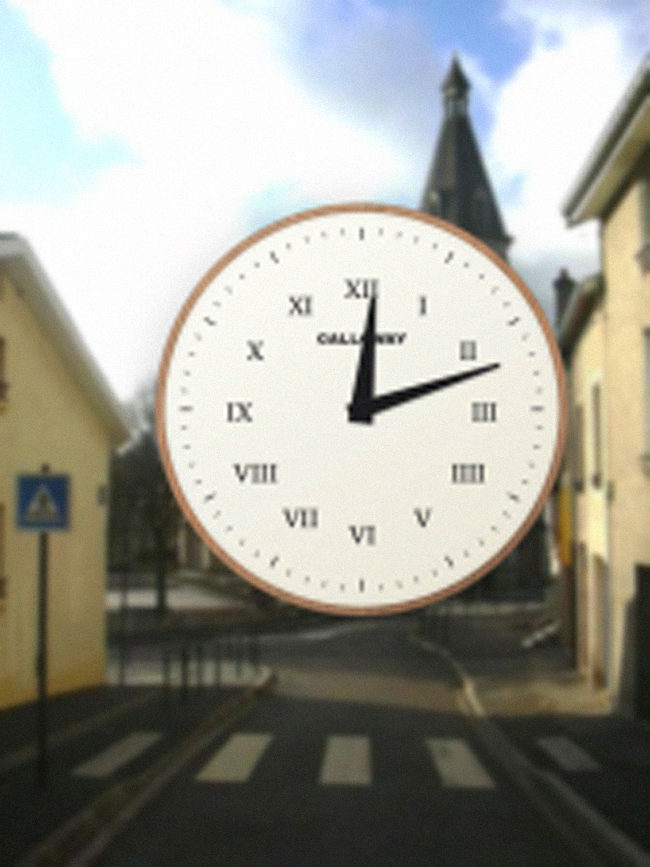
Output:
12:12
